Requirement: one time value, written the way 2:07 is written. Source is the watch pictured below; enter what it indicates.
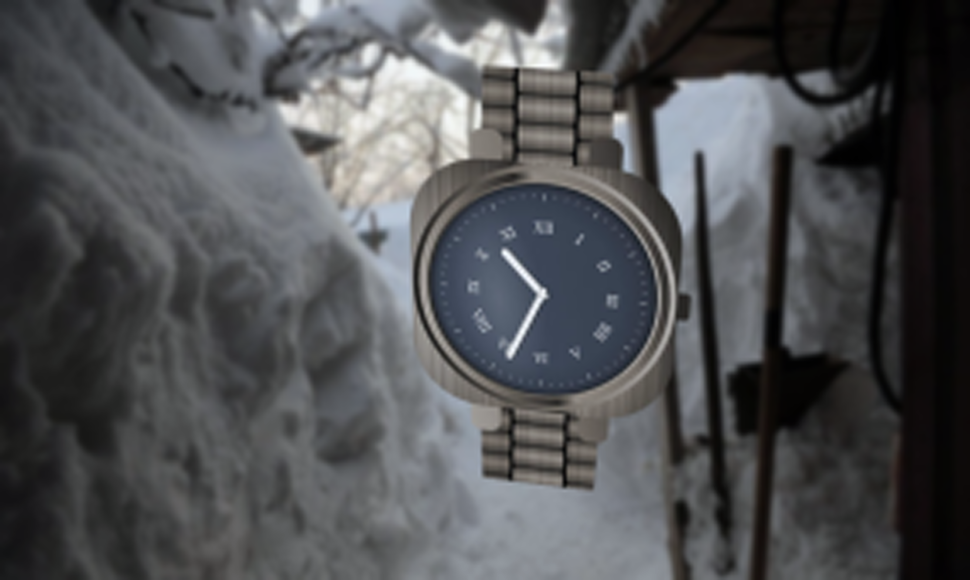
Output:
10:34
